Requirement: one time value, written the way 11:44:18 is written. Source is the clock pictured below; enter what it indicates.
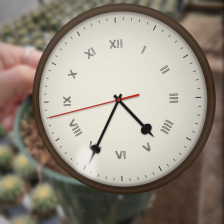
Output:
4:34:43
